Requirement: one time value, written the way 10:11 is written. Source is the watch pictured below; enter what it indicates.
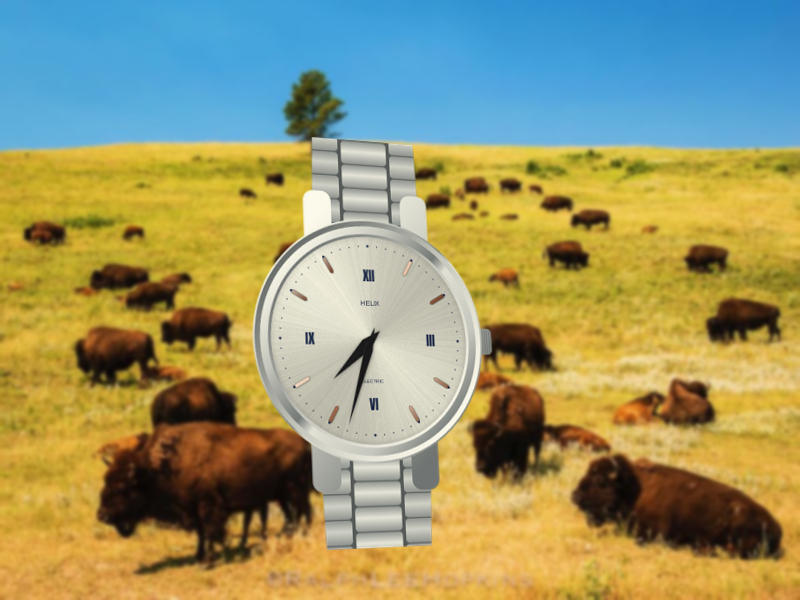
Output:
7:33
